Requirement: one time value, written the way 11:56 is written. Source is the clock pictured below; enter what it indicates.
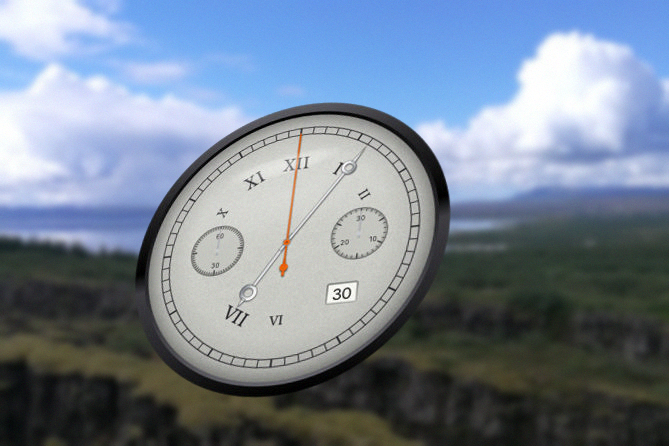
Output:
7:06
